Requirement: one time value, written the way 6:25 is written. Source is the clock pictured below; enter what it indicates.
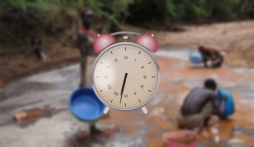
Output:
6:32
